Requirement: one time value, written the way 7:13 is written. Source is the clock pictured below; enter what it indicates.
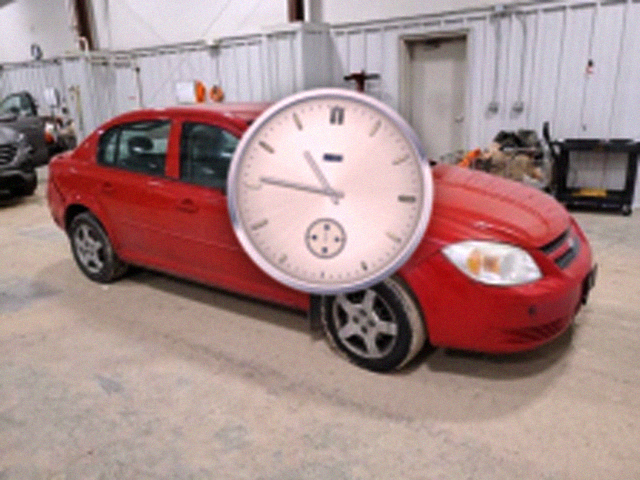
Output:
10:46
